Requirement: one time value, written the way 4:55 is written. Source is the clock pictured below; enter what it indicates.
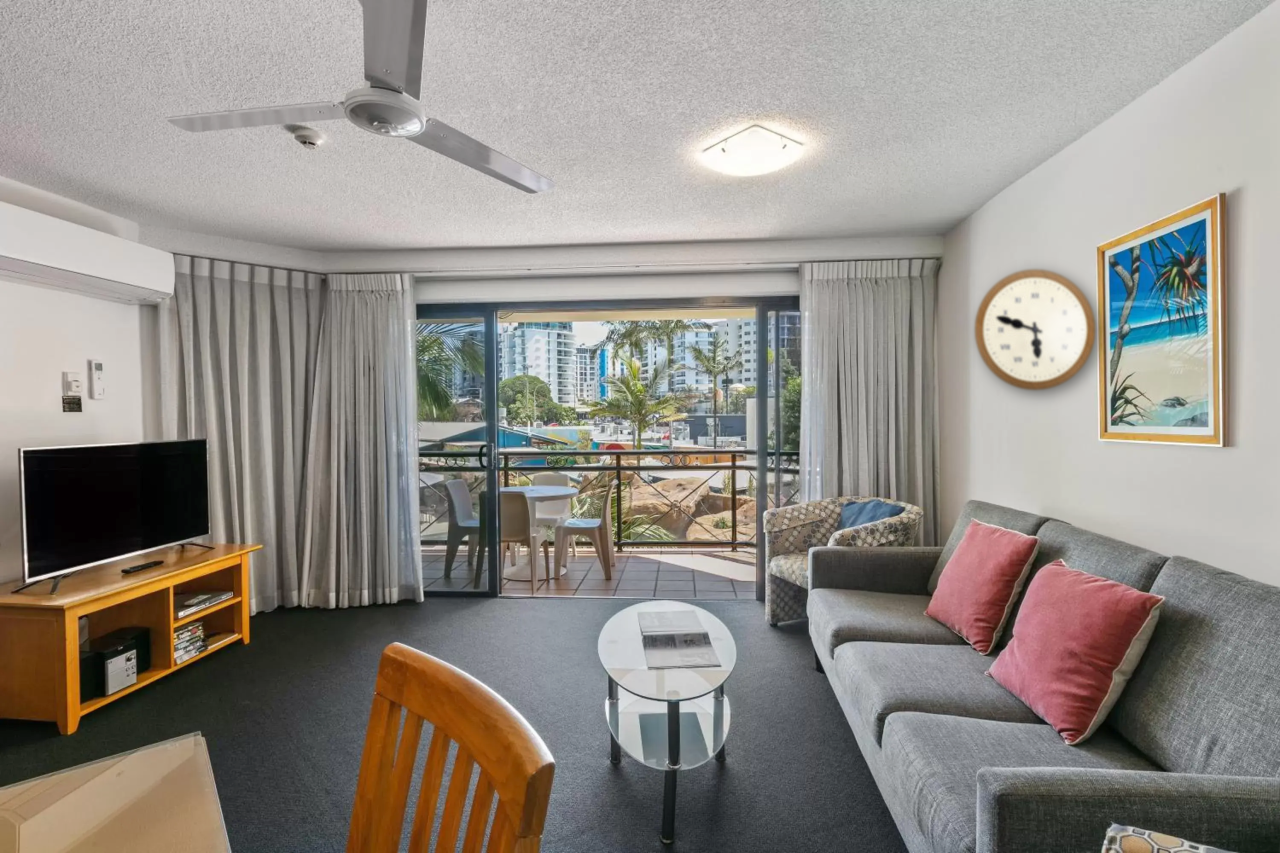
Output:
5:48
